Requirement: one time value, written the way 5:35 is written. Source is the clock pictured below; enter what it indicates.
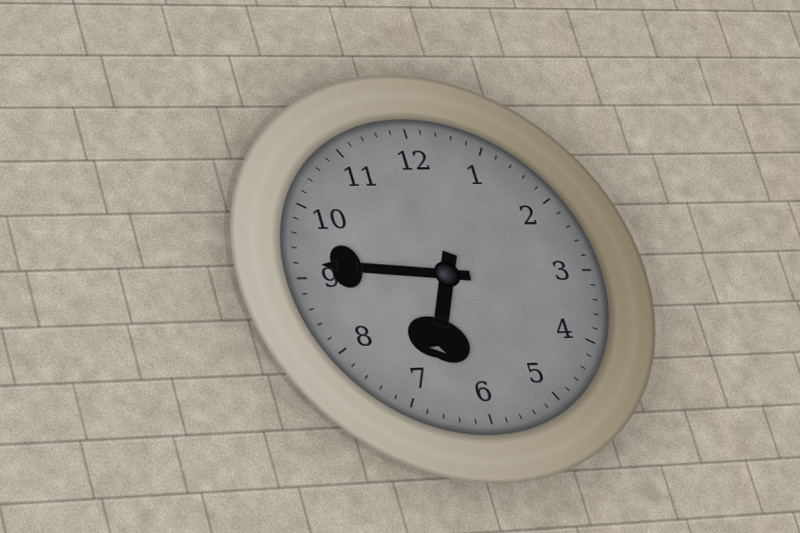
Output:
6:46
